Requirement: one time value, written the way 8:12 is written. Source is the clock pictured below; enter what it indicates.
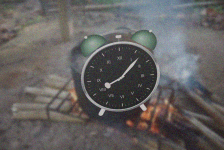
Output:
8:07
